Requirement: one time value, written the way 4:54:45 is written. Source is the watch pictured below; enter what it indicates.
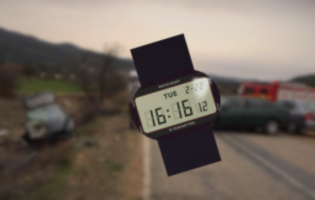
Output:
16:16:12
